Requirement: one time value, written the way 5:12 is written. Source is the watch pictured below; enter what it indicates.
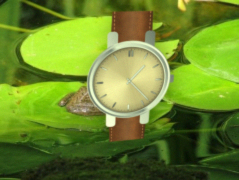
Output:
1:23
